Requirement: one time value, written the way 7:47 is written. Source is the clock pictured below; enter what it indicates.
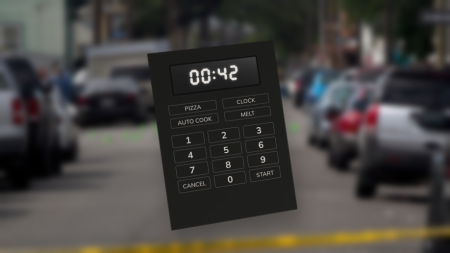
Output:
0:42
